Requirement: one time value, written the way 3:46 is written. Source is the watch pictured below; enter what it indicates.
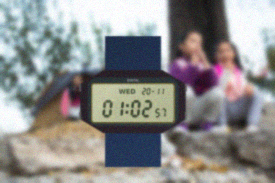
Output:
1:02
